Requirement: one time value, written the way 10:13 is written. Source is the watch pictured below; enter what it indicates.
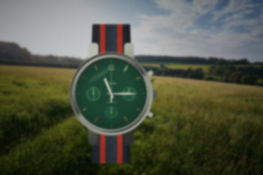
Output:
11:15
